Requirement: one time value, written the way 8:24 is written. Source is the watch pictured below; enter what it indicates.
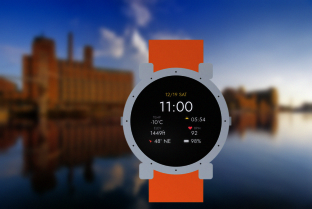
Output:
11:00
